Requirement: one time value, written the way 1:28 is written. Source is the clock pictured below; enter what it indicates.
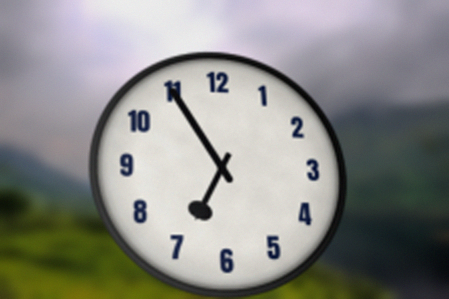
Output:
6:55
